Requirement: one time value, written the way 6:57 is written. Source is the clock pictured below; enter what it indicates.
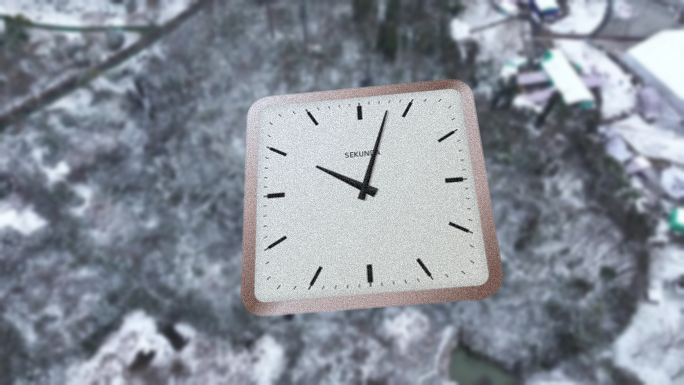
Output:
10:03
